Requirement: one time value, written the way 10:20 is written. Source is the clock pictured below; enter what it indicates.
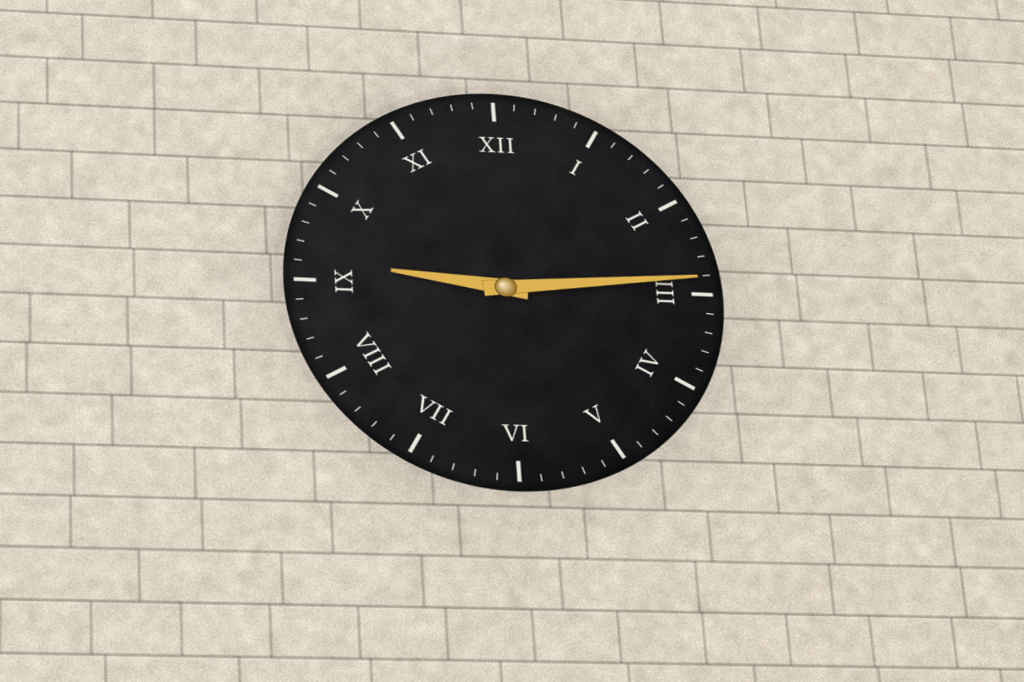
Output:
9:14
